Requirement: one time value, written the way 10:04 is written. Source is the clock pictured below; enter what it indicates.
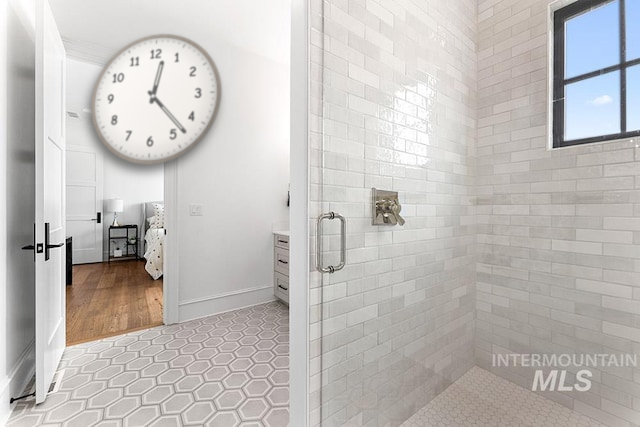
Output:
12:23
